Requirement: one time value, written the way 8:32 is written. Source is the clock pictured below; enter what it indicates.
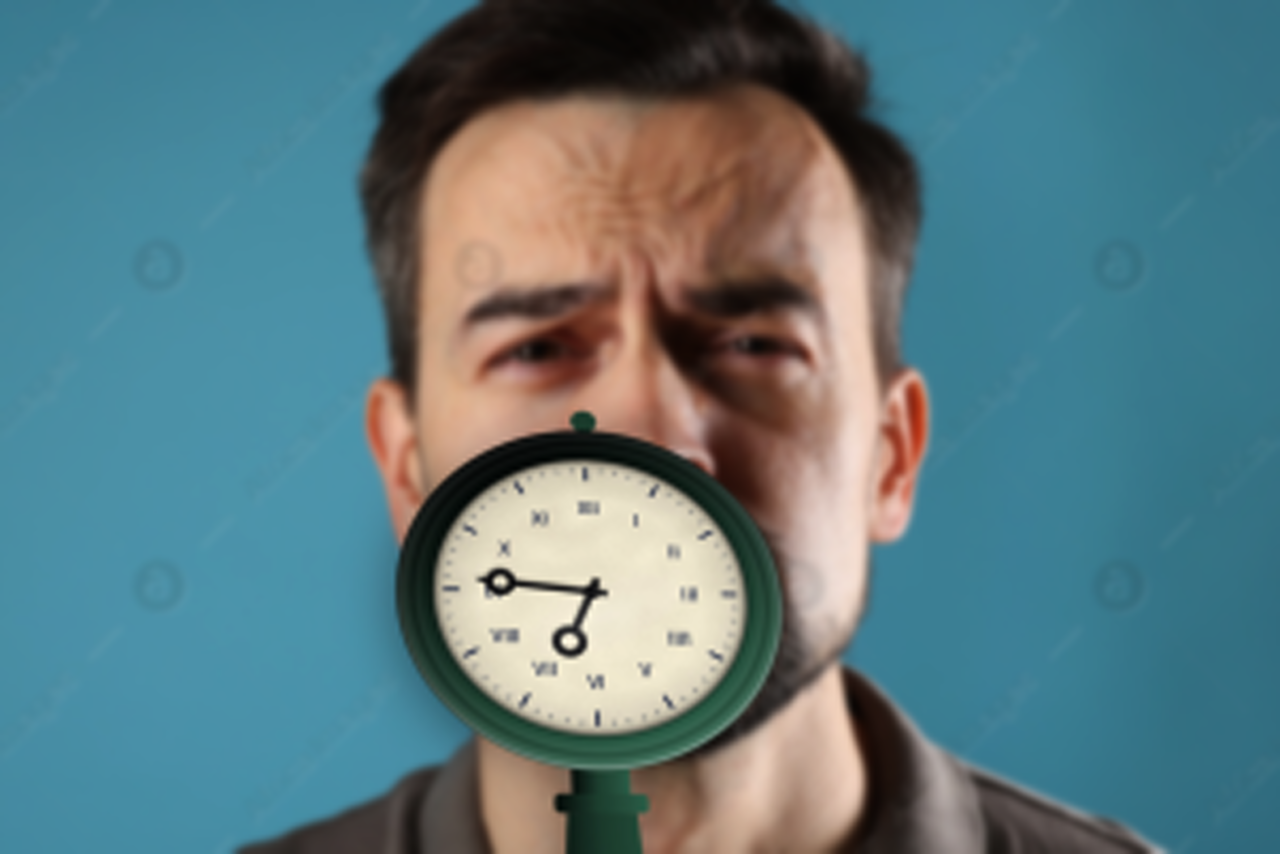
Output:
6:46
